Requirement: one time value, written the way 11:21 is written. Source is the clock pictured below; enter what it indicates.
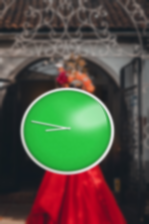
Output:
8:47
